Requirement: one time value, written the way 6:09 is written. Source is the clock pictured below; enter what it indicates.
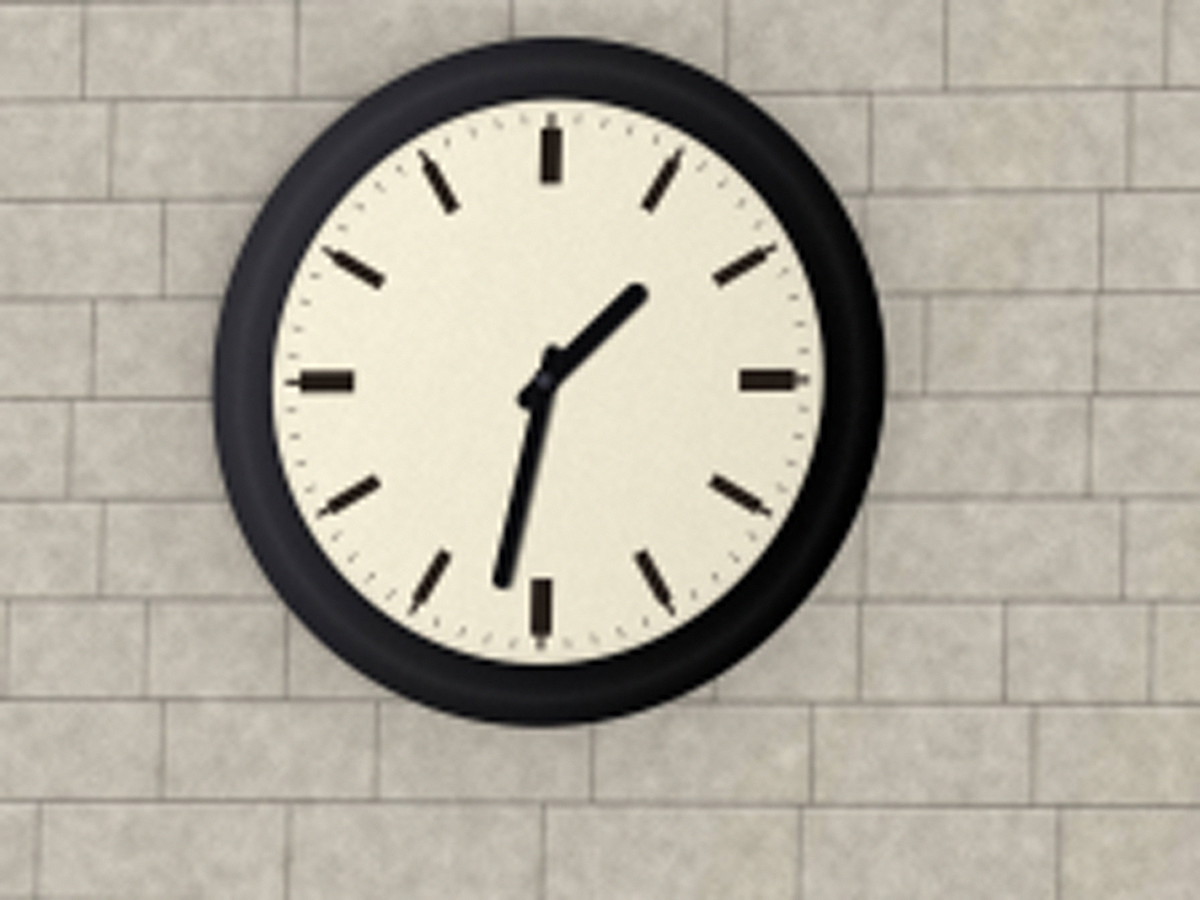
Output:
1:32
